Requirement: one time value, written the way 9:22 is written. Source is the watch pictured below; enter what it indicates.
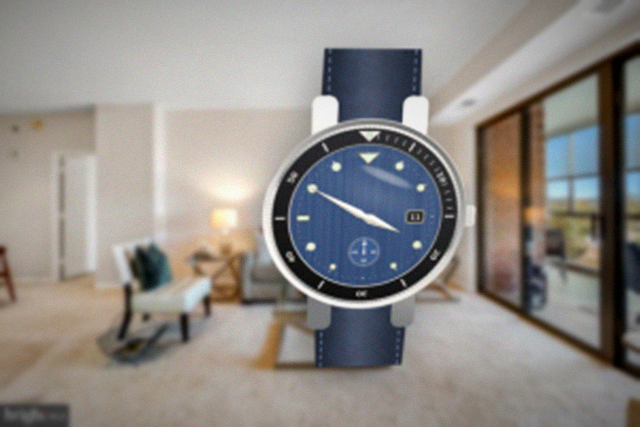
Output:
3:50
